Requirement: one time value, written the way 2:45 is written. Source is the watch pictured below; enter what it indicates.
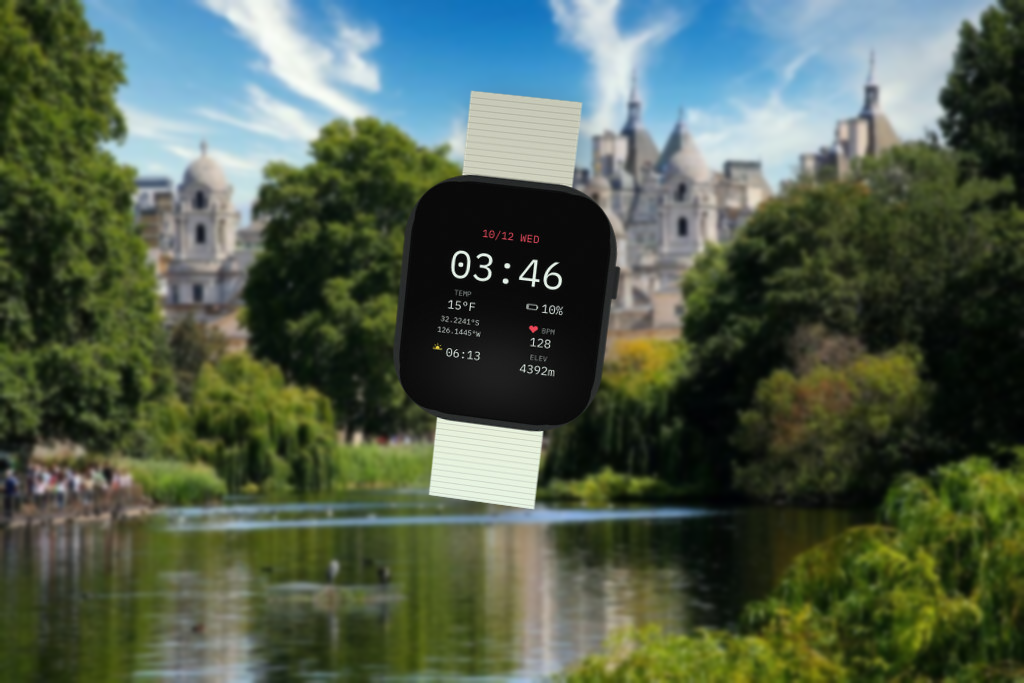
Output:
3:46
